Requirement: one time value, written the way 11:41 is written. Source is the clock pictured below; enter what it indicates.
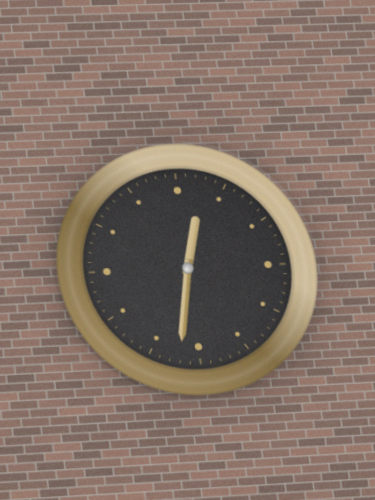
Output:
12:32
